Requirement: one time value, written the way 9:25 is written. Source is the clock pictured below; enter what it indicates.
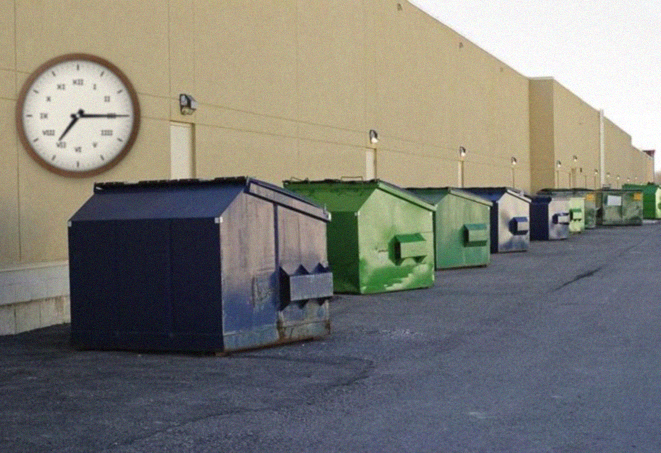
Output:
7:15
